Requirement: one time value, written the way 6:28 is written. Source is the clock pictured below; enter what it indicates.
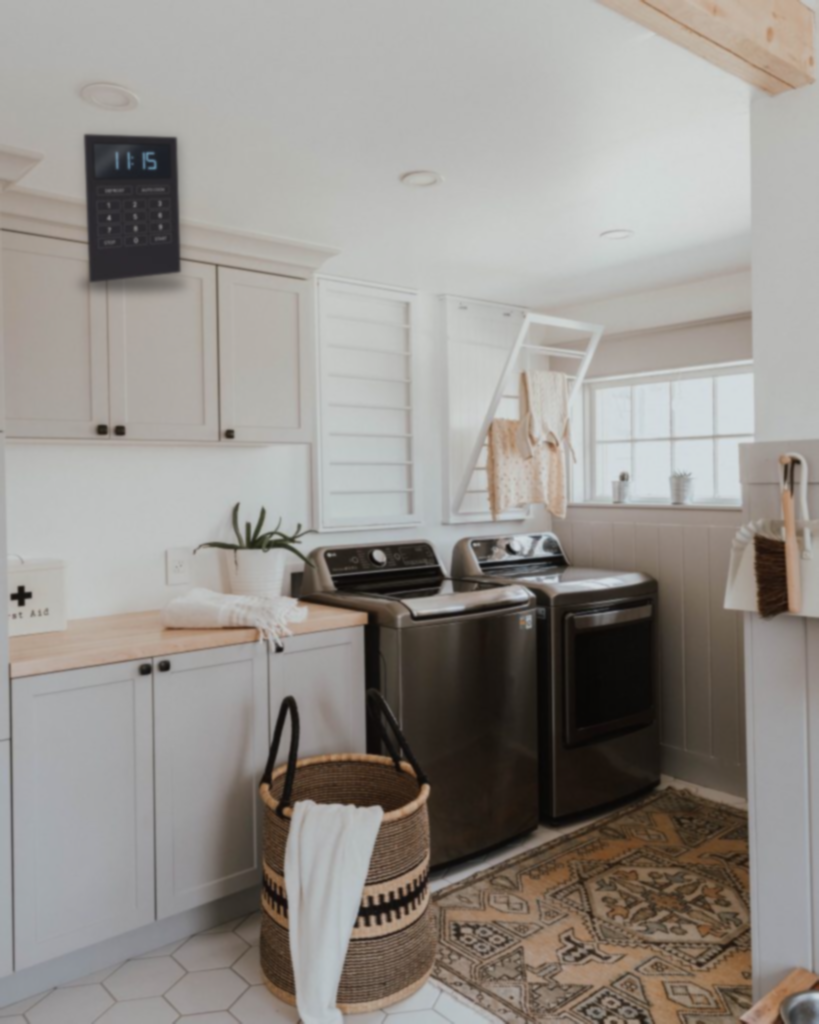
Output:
11:15
